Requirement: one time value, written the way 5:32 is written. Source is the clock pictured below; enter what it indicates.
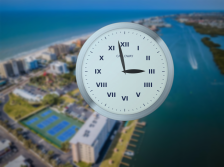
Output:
2:58
